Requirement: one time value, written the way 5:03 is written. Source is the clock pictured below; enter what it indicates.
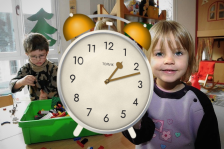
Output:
1:12
